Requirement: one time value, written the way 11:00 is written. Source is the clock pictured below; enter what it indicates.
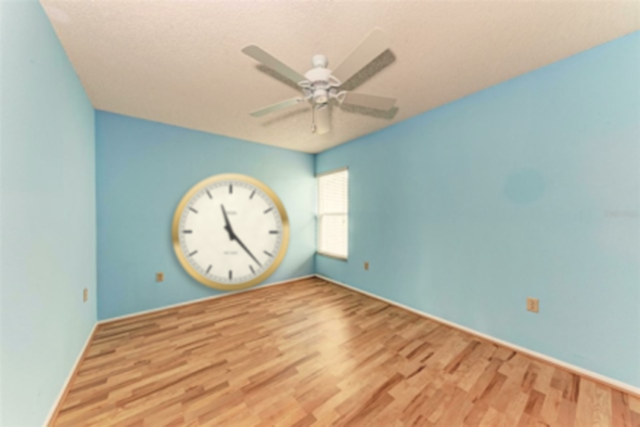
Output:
11:23
